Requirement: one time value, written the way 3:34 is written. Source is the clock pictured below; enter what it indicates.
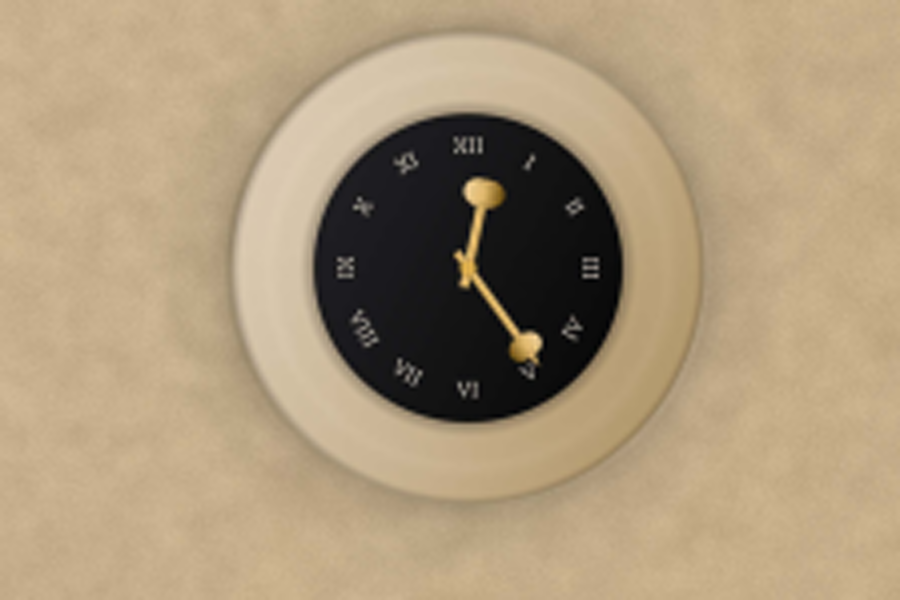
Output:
12:24
